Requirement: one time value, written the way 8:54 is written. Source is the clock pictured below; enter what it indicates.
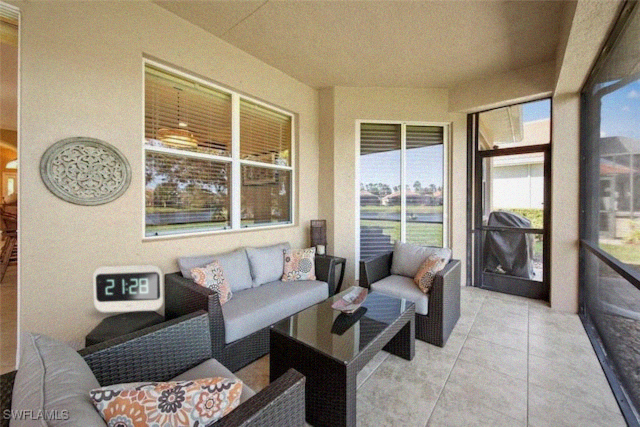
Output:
21:28
